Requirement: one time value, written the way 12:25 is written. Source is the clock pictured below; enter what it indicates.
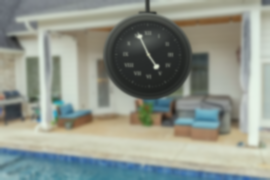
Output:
4:56
